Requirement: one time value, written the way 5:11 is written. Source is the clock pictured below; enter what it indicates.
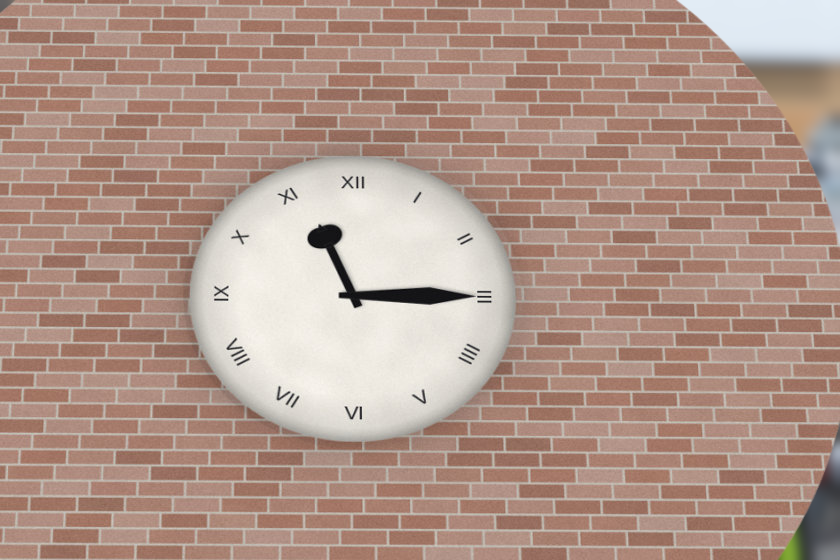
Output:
11:15
